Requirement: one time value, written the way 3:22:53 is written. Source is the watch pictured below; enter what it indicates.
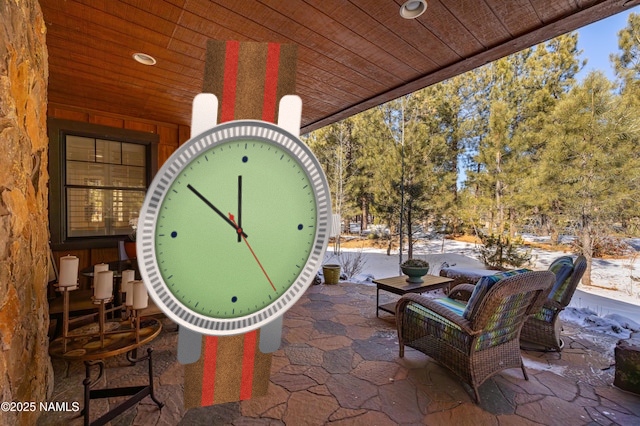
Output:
11:51:24
